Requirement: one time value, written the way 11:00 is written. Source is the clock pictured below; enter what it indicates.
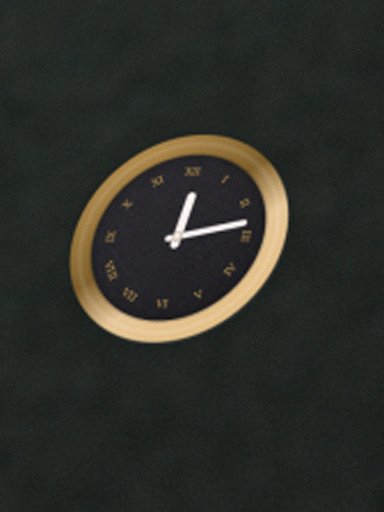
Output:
12:13
